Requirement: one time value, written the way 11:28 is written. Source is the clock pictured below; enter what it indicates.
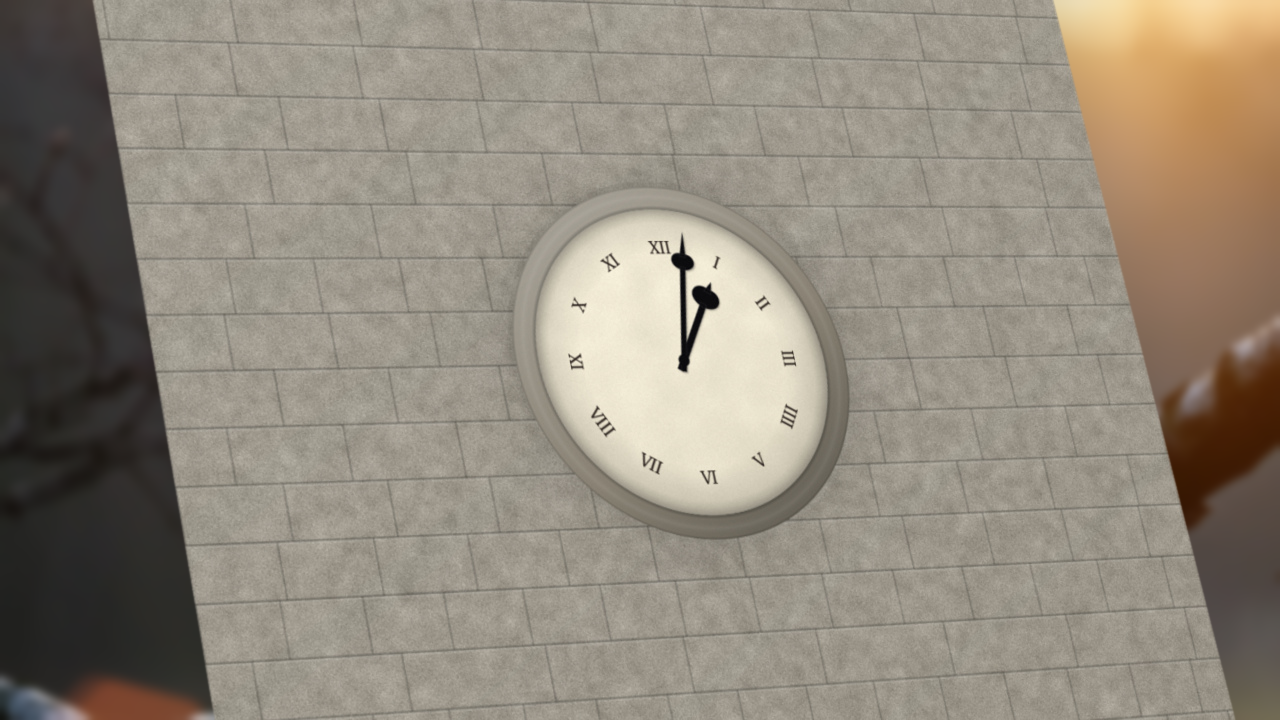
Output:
1:02
